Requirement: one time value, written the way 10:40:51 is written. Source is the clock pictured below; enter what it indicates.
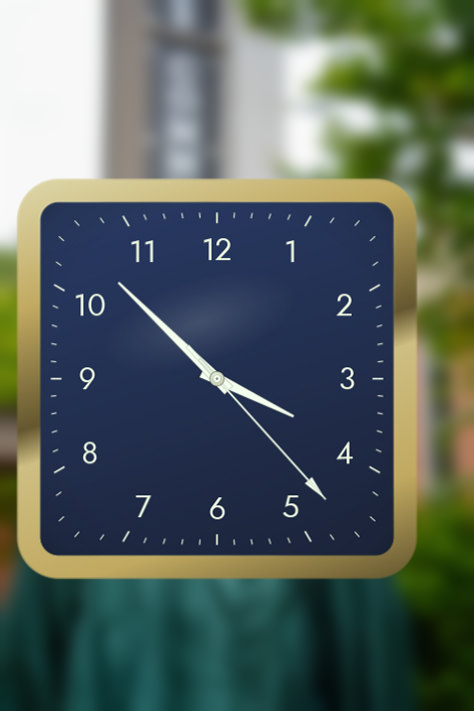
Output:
3:52:23
